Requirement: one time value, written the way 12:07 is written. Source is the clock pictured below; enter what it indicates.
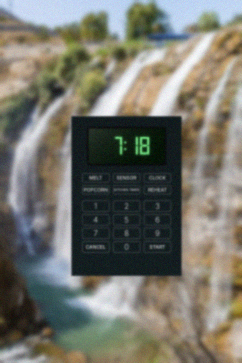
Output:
7:18
